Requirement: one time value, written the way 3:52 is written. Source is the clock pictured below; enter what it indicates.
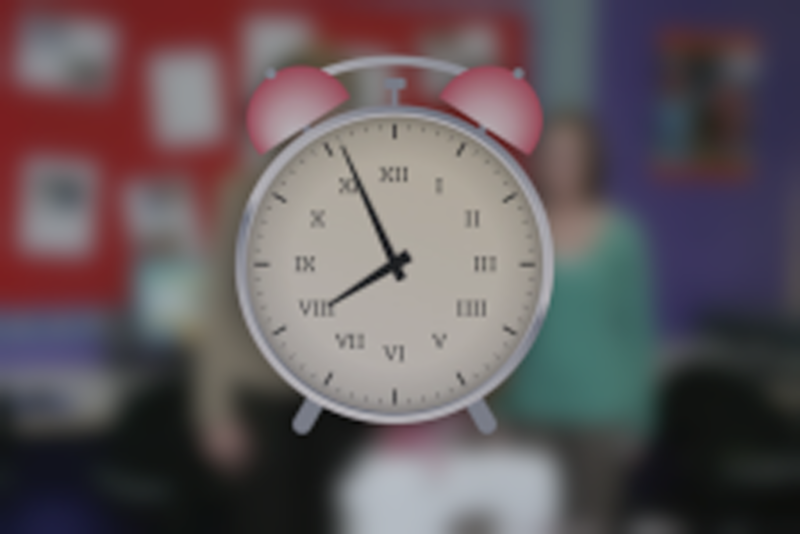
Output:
7:56
